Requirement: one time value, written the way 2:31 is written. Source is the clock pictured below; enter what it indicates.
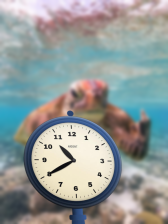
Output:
10:40
